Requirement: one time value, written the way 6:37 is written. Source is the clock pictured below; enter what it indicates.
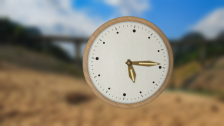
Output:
5:14
